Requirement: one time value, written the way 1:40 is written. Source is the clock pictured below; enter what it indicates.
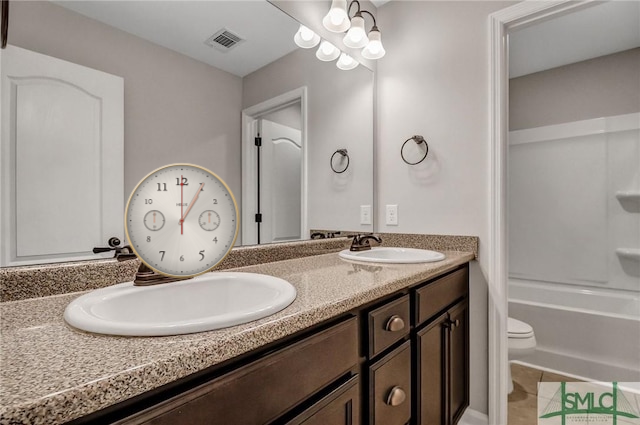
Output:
1:05
